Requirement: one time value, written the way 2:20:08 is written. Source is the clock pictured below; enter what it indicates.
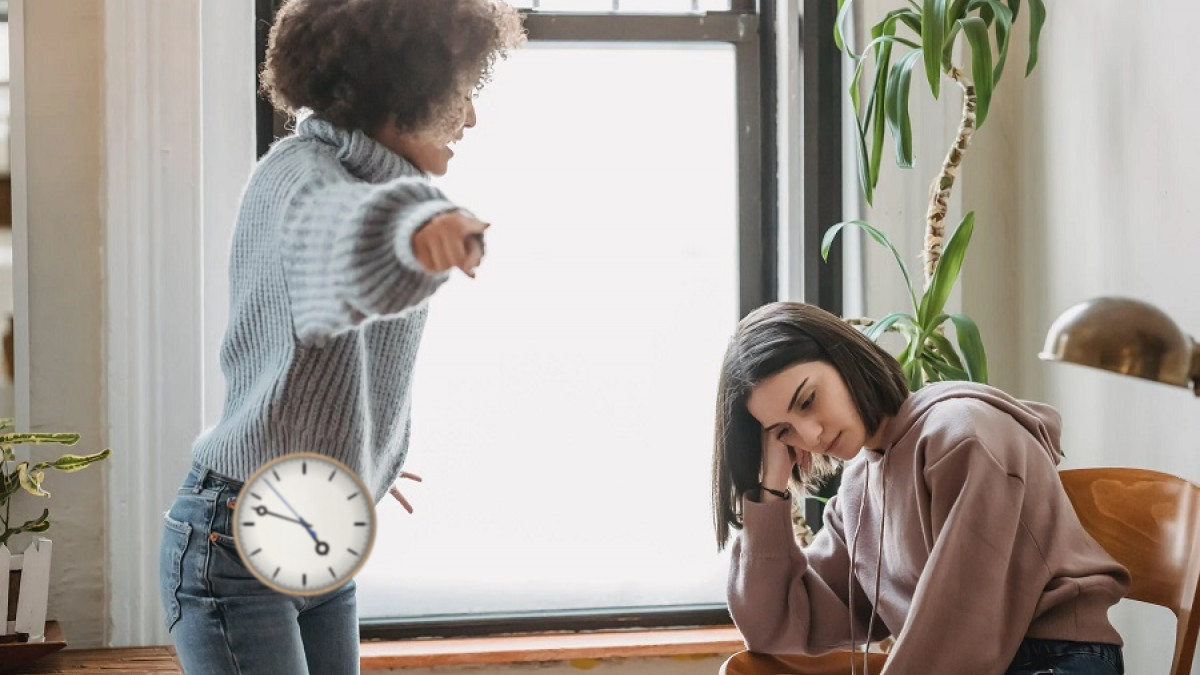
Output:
4:47:53
